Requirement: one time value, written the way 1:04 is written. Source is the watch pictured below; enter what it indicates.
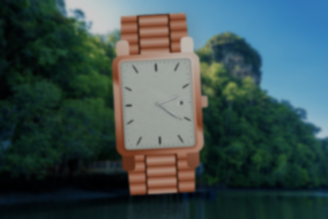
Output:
2:21
